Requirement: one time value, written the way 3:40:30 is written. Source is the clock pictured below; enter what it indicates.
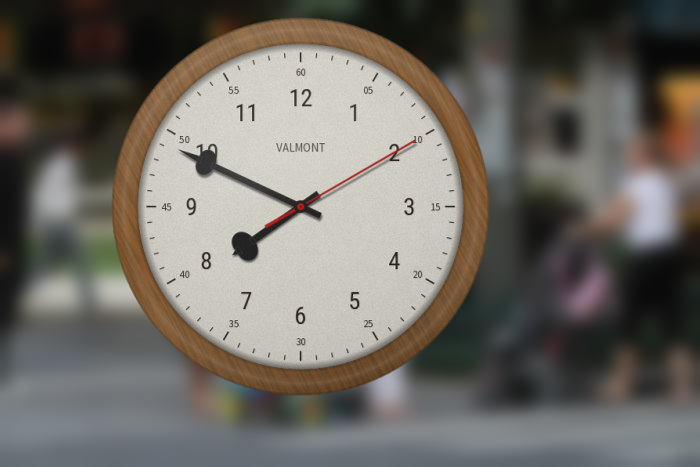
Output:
7:49:10
